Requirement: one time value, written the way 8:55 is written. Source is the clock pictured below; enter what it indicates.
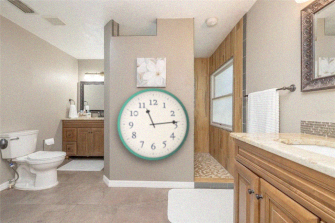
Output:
11:14
